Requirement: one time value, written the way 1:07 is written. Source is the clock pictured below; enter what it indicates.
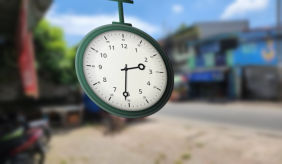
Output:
2:31
